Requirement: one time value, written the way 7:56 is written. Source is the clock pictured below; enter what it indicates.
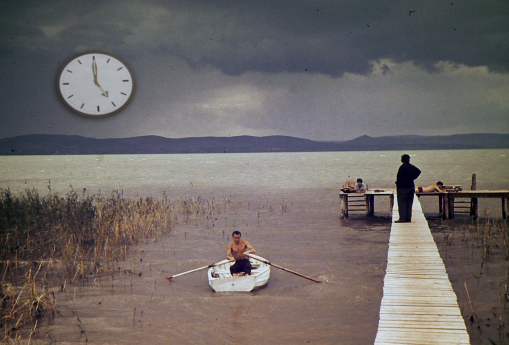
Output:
5:00
